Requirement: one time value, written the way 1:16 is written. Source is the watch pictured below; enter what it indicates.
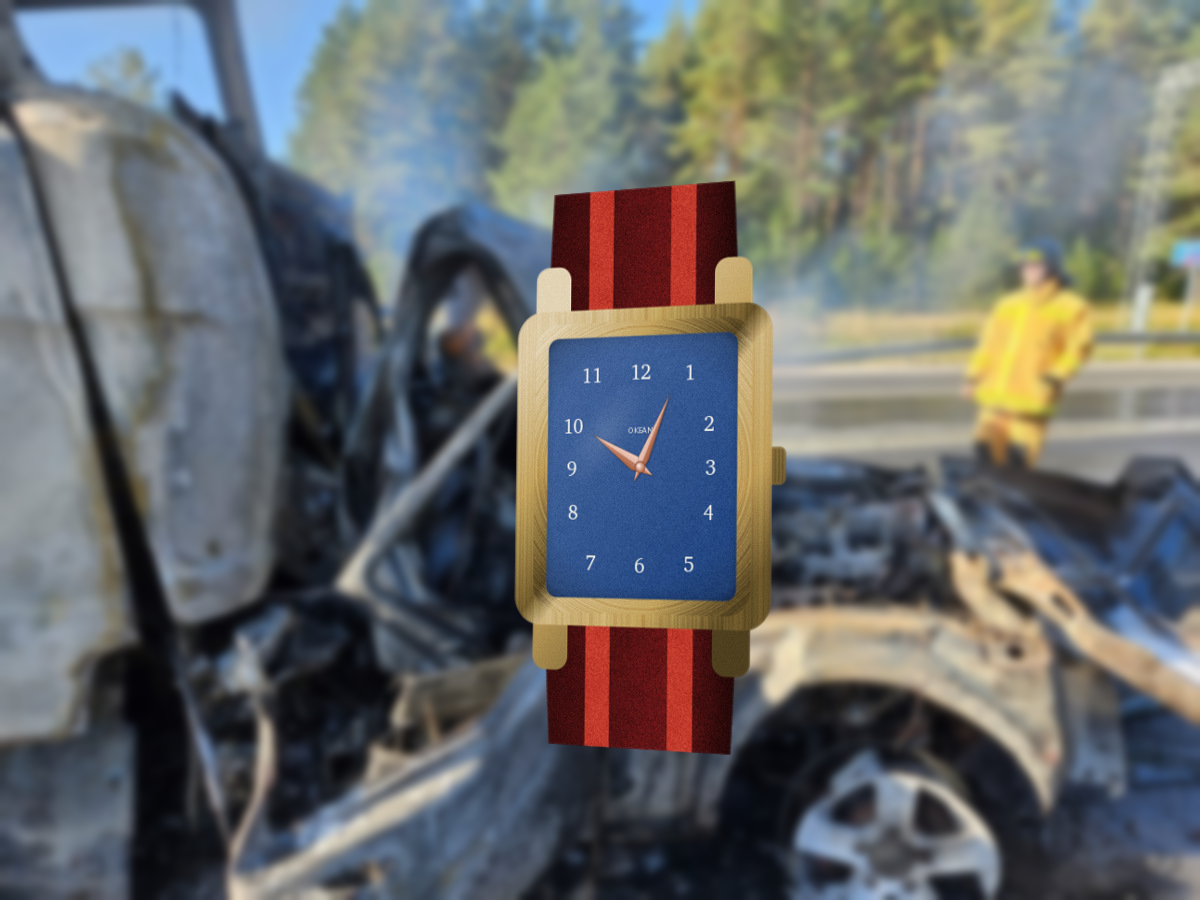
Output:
10:04
